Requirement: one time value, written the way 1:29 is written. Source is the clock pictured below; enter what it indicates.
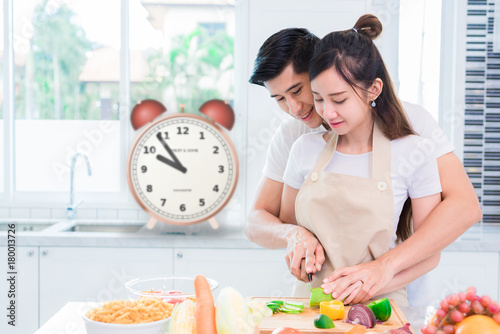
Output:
9:54
